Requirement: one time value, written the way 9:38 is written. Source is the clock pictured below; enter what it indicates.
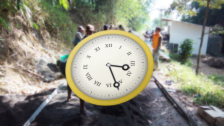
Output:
3:27
